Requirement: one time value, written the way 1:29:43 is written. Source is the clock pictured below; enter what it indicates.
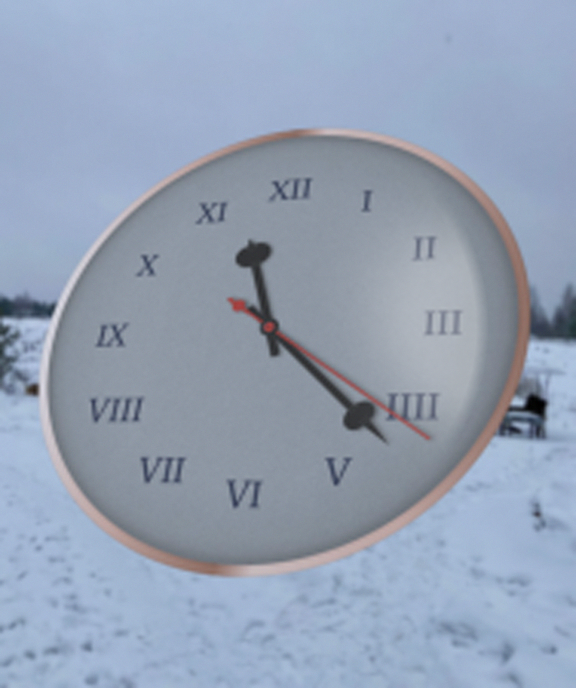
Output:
11:22:21
